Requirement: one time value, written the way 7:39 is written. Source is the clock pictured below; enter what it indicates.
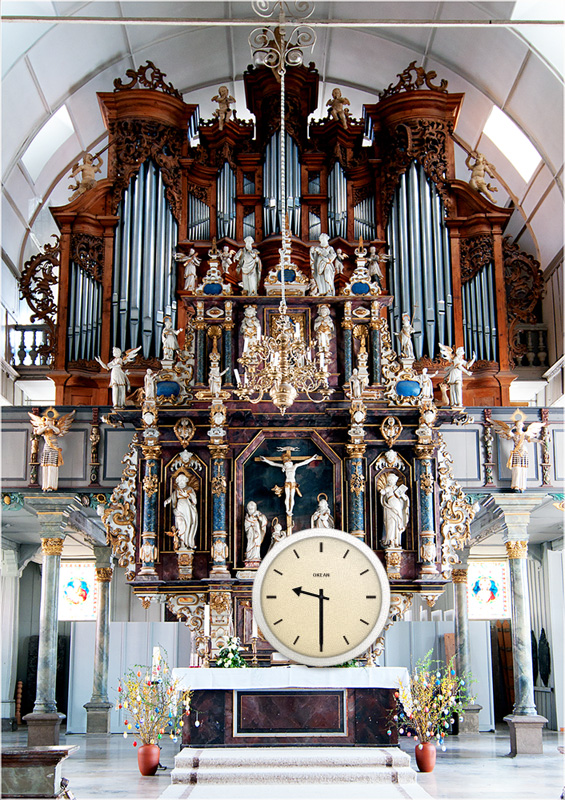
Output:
9:30
